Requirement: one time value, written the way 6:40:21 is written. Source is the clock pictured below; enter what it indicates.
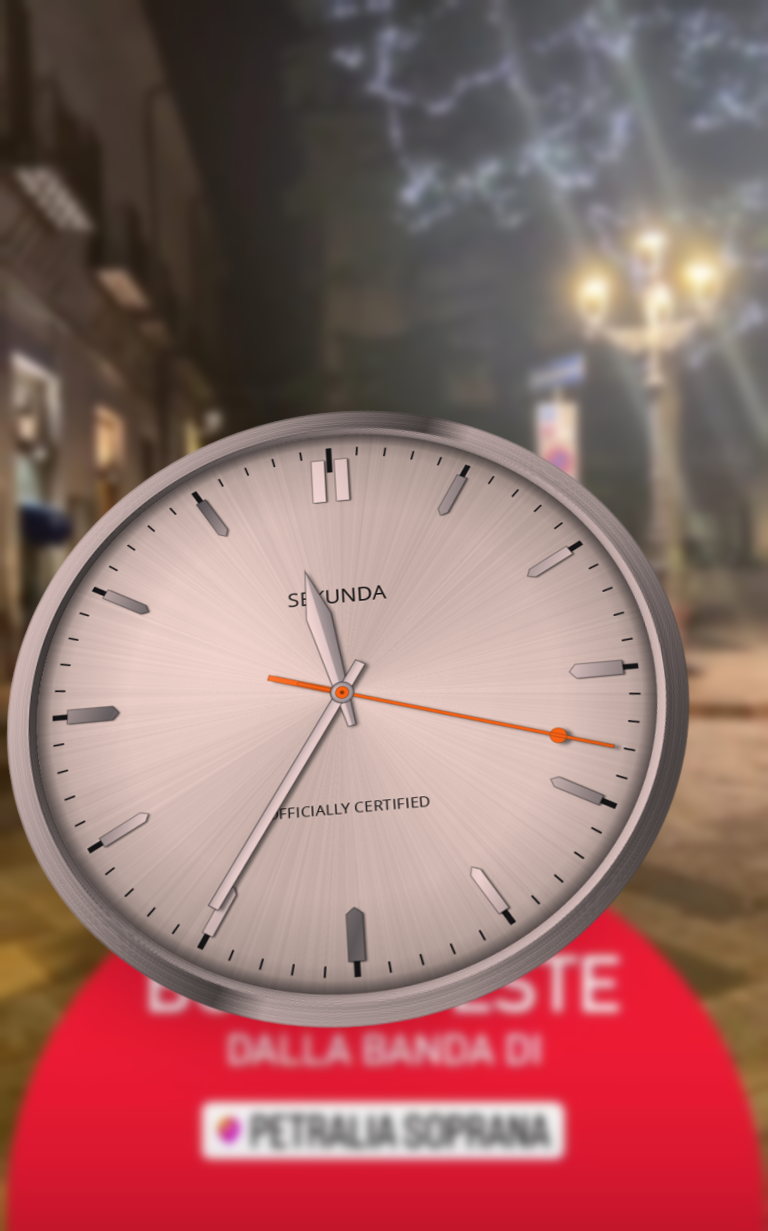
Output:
11:35:18
